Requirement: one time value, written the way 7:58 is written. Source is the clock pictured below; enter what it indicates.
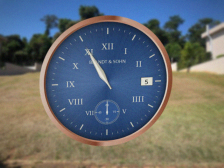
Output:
10:55
